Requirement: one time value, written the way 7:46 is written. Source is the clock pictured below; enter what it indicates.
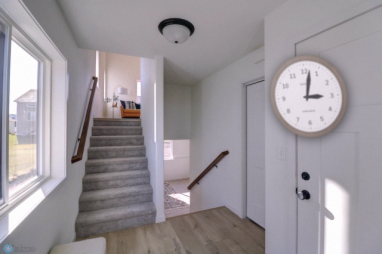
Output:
3:02
